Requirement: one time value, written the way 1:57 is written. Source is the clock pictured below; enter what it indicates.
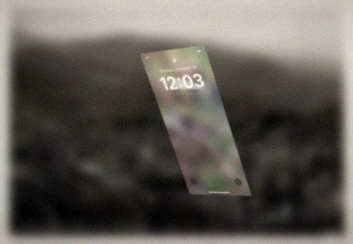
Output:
12:03
